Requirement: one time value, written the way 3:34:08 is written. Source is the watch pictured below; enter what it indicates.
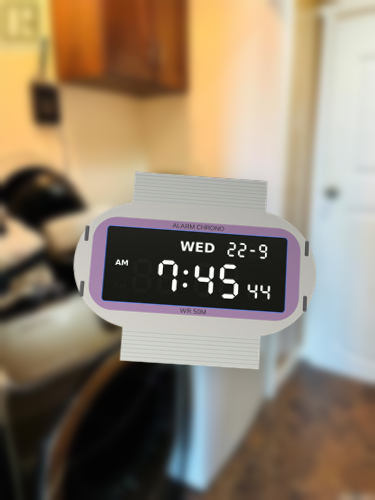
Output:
7:45:44
